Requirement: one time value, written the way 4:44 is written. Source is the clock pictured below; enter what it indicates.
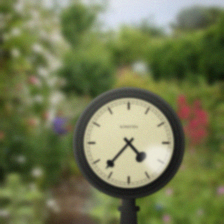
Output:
4:37
